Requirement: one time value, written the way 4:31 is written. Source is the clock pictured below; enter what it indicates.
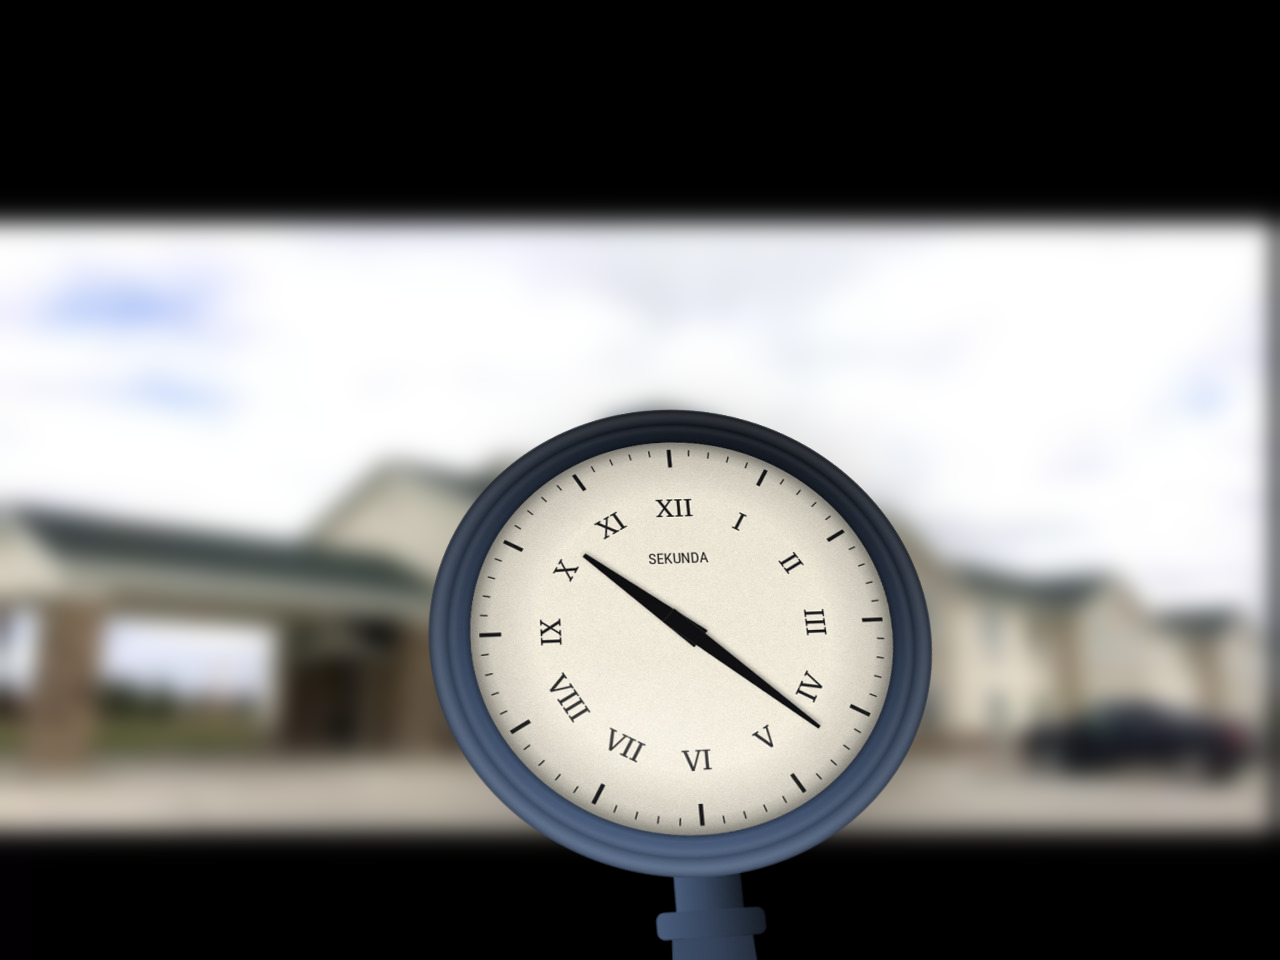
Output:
10:22
